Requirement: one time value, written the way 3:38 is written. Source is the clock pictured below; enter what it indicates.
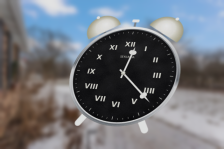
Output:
12:22
